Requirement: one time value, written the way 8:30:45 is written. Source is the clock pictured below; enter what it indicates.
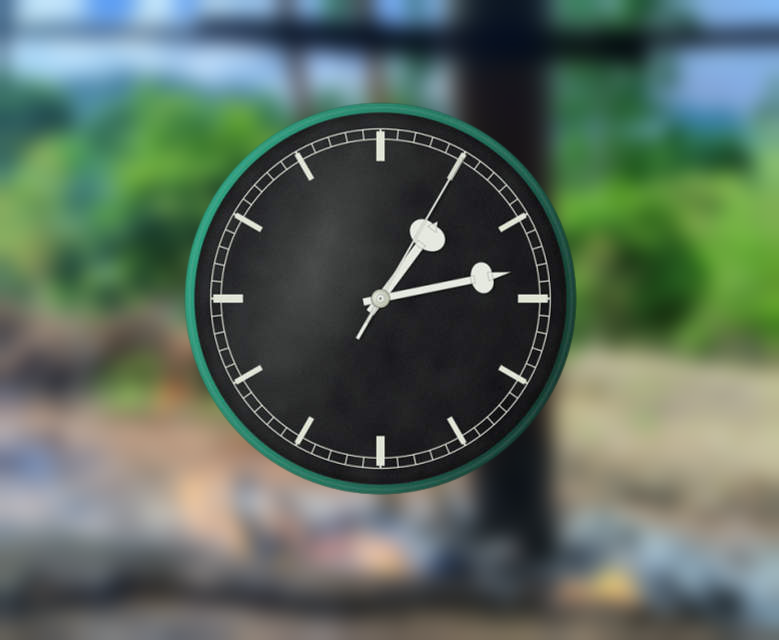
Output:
1:13:05
